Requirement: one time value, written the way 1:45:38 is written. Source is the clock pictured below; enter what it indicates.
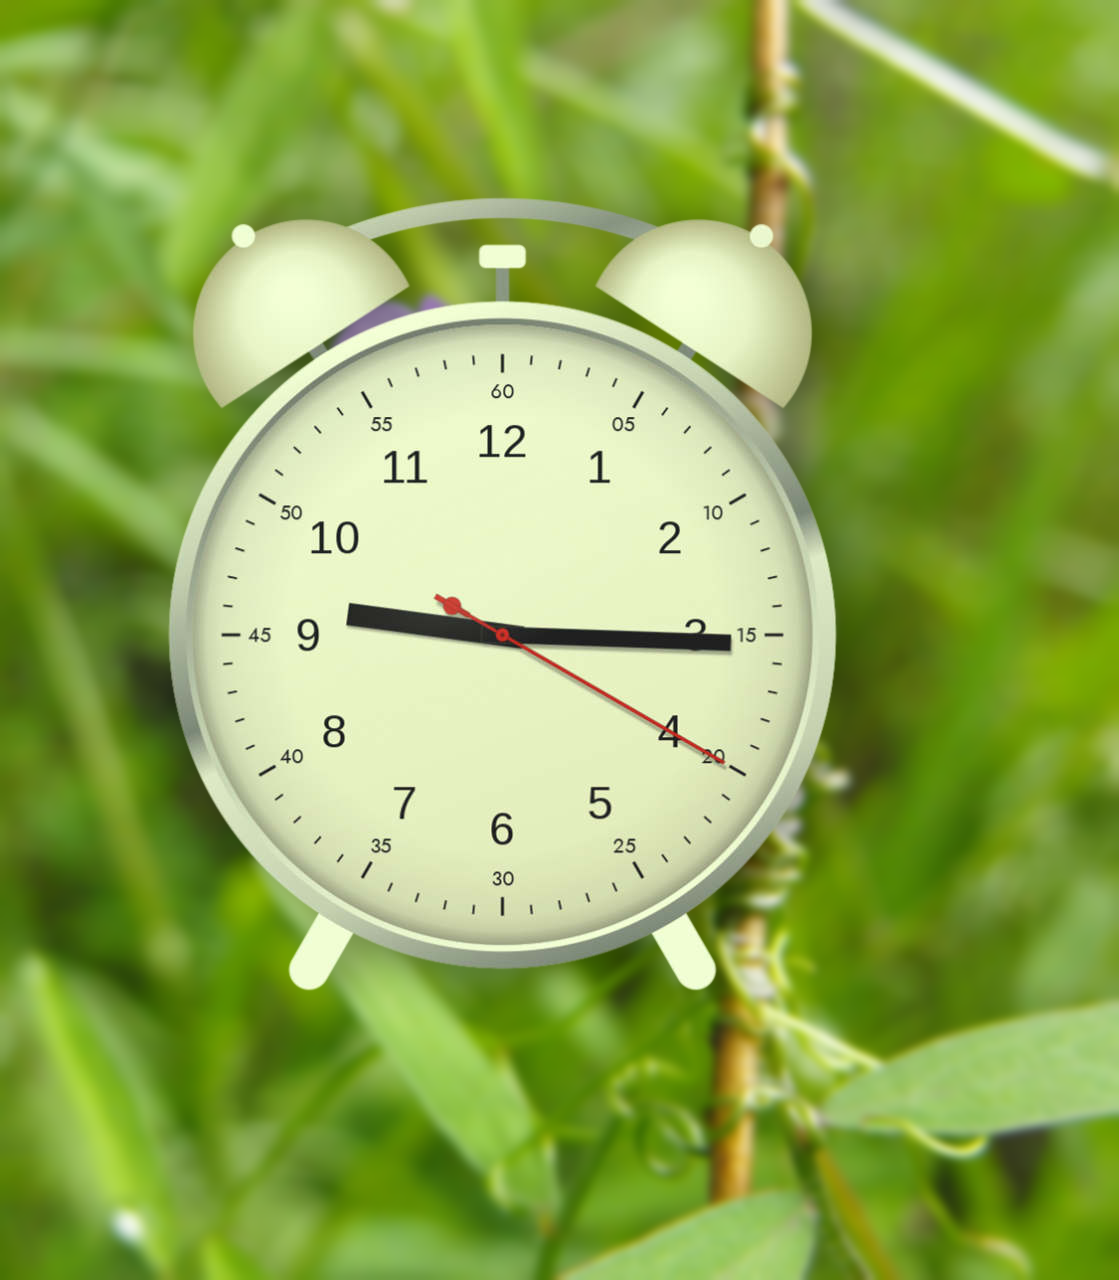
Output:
9:15:20
